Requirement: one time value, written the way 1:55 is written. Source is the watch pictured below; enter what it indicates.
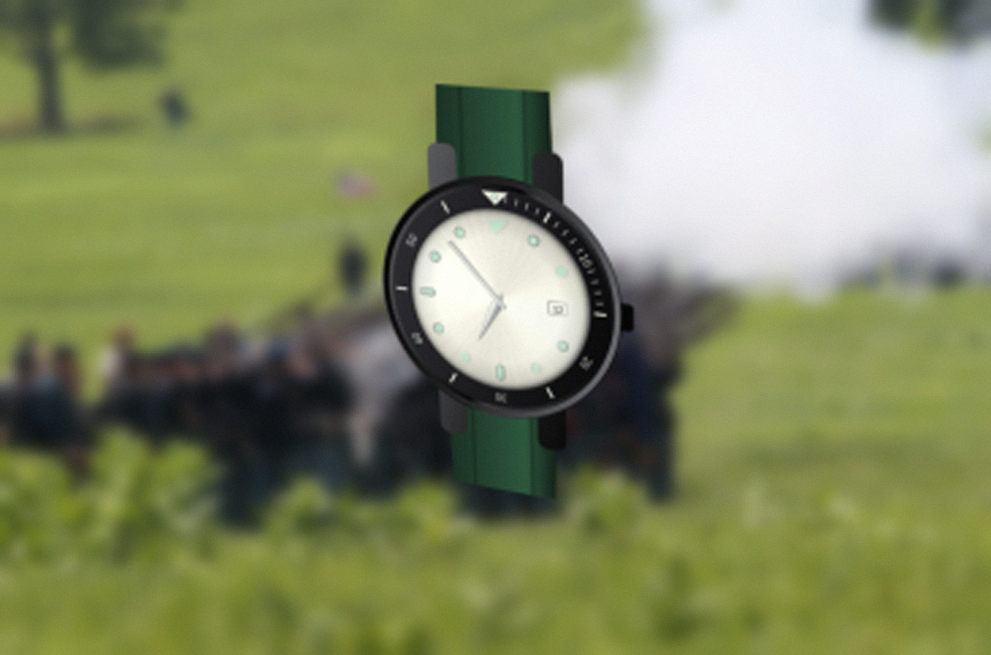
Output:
6:53
